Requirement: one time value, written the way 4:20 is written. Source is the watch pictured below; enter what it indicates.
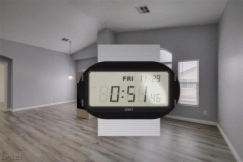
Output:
0:51
